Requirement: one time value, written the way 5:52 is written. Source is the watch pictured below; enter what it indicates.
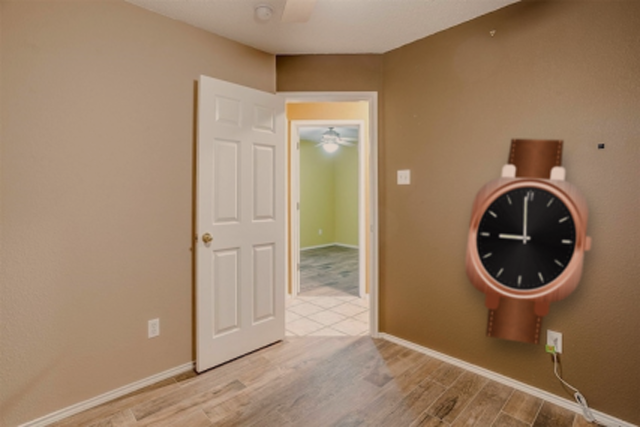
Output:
8:59
